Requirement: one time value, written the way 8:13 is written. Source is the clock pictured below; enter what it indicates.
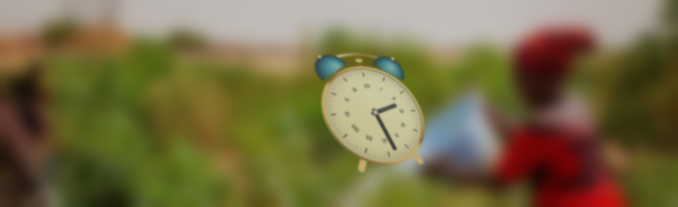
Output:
2:28
